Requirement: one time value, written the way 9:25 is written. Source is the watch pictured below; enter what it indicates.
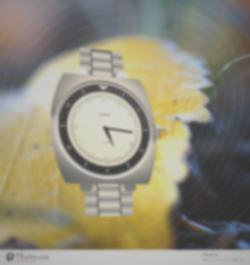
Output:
5:16
